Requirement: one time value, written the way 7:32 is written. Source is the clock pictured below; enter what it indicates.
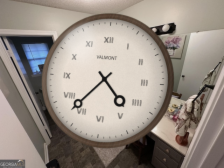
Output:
4:37
